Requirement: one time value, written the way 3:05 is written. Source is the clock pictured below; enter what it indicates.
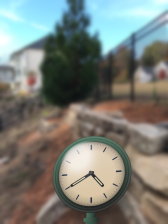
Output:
4:40
